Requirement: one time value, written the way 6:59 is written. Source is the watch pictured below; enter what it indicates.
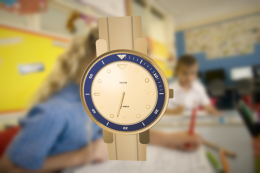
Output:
6:33
